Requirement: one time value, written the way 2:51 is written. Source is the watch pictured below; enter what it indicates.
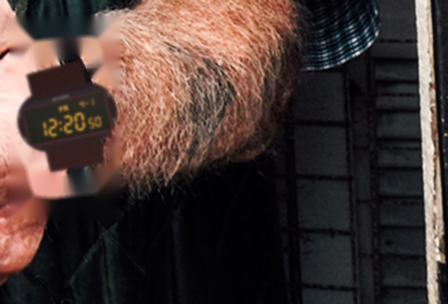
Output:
12:20
